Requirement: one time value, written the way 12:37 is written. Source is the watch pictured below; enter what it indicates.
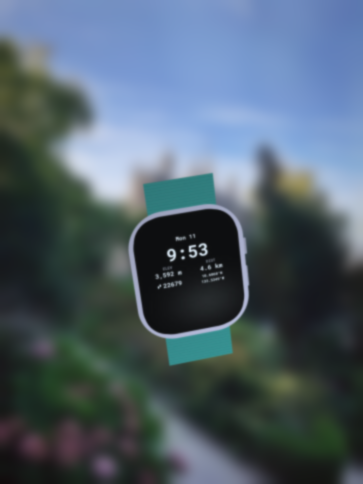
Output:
9:53
